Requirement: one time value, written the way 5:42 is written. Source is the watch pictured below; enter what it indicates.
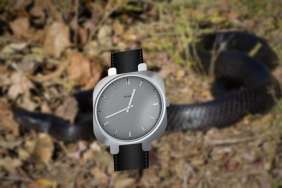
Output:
12:42
